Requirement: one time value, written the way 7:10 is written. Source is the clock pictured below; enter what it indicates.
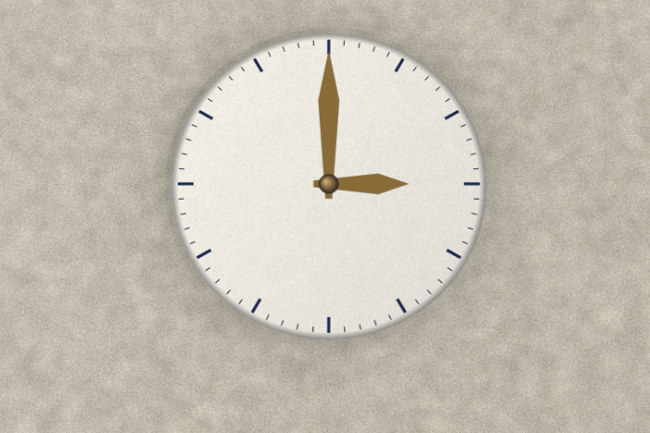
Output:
3:00
